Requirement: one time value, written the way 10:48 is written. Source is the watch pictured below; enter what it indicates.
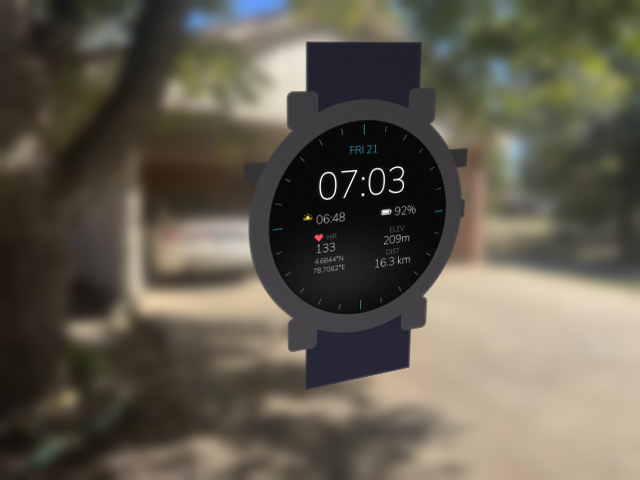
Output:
7:03
